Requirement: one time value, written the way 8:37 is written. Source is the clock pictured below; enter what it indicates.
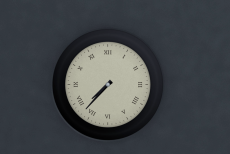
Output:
7:37
